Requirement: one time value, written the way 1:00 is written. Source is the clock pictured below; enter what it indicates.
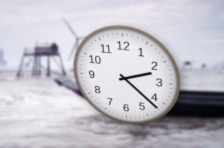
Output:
2:22
